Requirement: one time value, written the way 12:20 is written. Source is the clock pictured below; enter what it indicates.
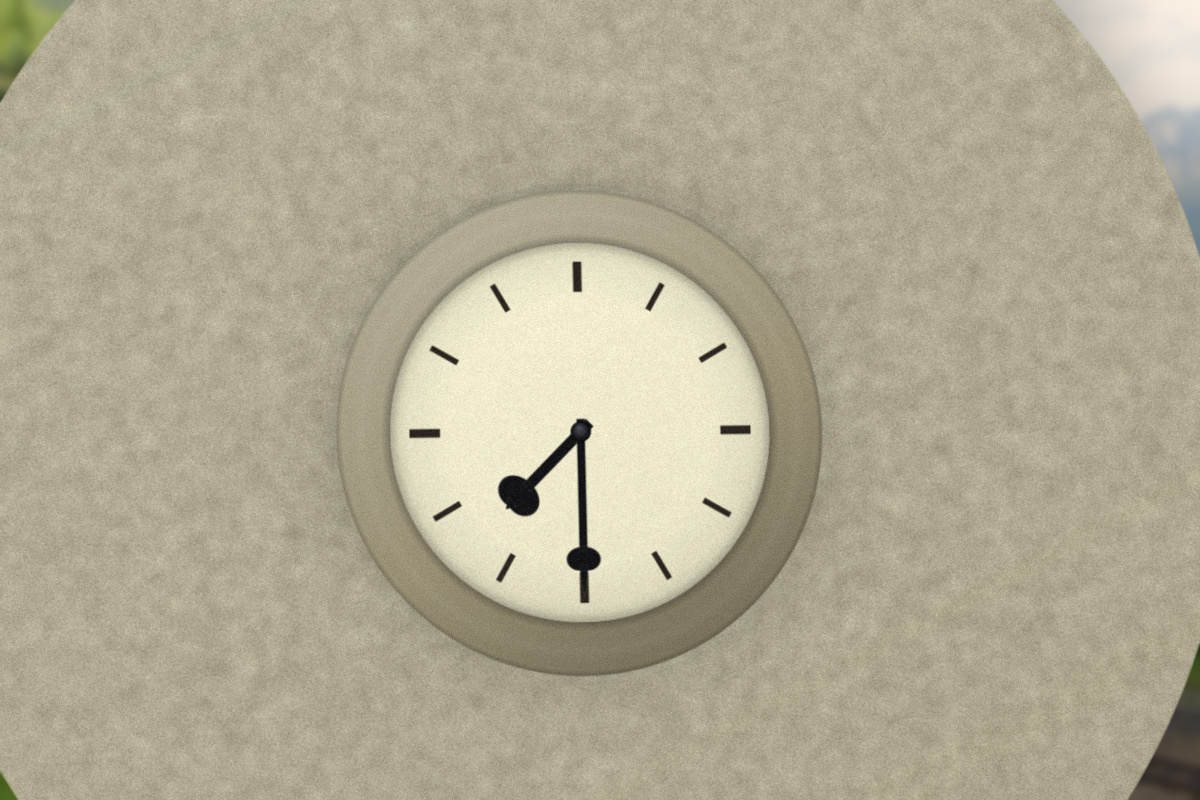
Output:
7:30
